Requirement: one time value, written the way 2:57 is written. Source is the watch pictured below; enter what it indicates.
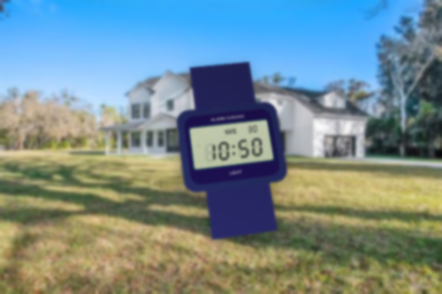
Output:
10:50
